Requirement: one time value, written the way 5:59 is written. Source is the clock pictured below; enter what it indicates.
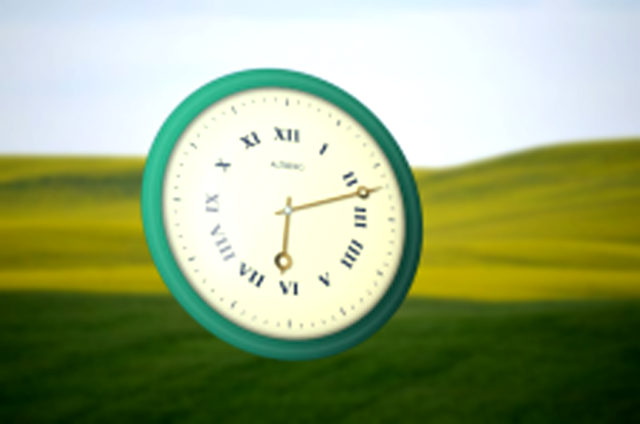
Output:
6:12
